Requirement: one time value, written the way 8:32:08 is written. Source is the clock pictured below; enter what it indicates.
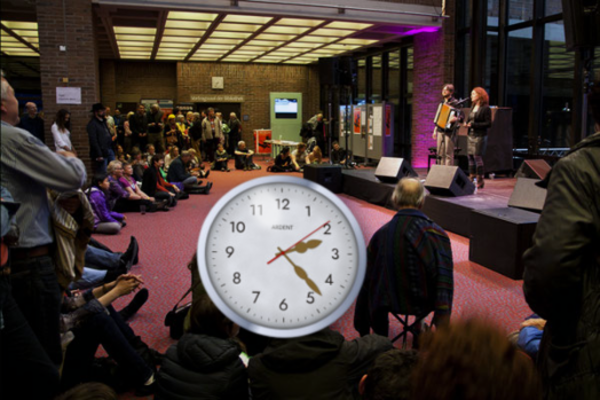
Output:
2:23:09
